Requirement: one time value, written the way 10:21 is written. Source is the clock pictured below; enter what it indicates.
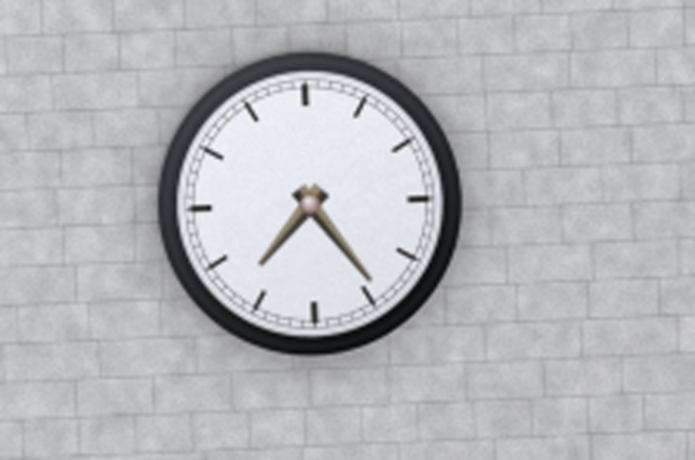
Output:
7:24
